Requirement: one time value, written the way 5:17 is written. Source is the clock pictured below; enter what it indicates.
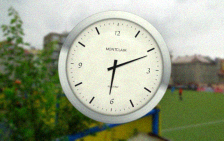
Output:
6:11
